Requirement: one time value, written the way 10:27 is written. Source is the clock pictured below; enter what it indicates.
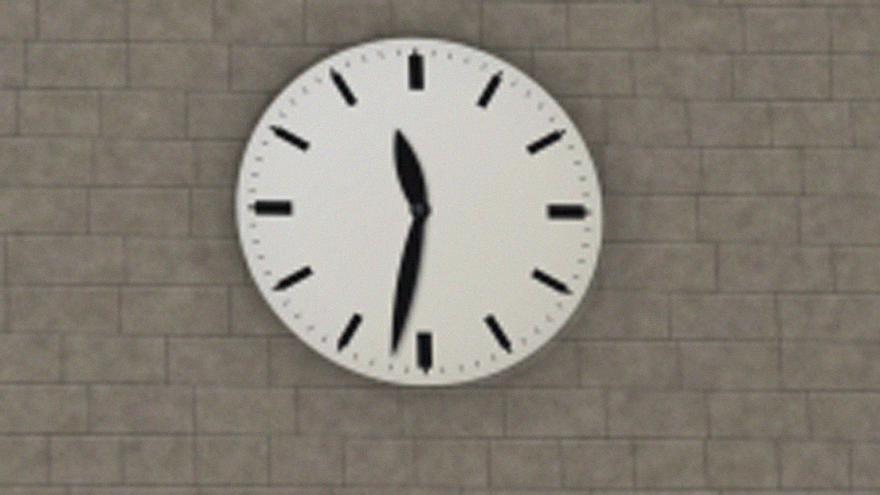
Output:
11:32
